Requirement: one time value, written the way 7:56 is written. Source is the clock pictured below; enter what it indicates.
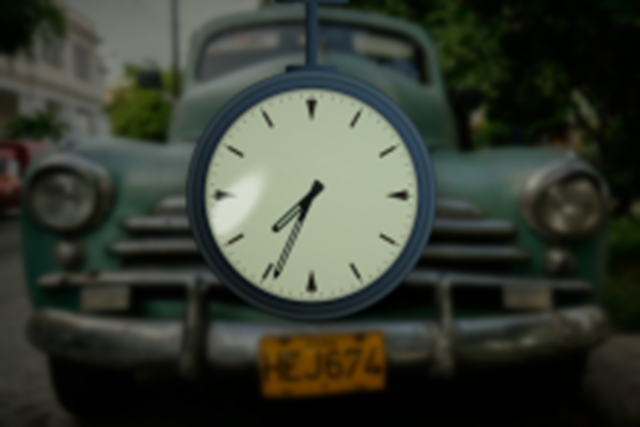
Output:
7:34
